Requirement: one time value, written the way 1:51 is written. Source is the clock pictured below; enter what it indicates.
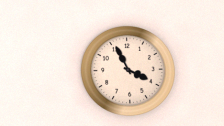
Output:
3:56
